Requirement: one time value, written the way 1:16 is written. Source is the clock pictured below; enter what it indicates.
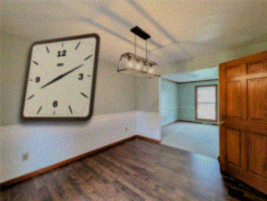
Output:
8:11
